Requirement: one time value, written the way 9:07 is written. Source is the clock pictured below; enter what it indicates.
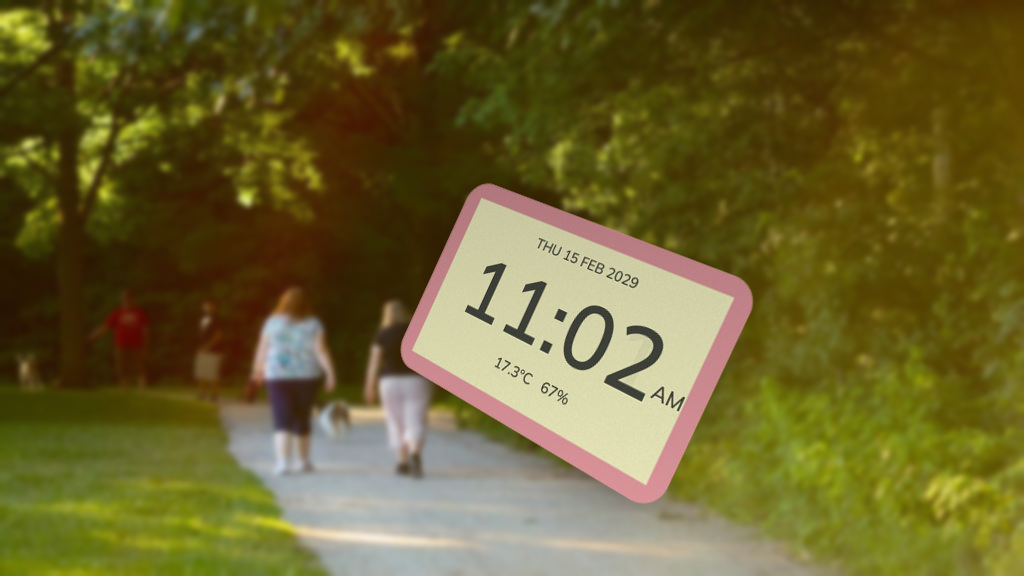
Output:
11:02
